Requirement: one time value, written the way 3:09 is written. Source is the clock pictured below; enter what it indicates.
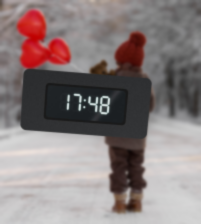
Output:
17:48
